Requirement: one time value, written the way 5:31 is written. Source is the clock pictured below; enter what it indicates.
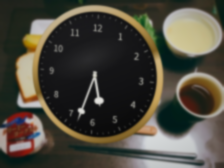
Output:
5:33
